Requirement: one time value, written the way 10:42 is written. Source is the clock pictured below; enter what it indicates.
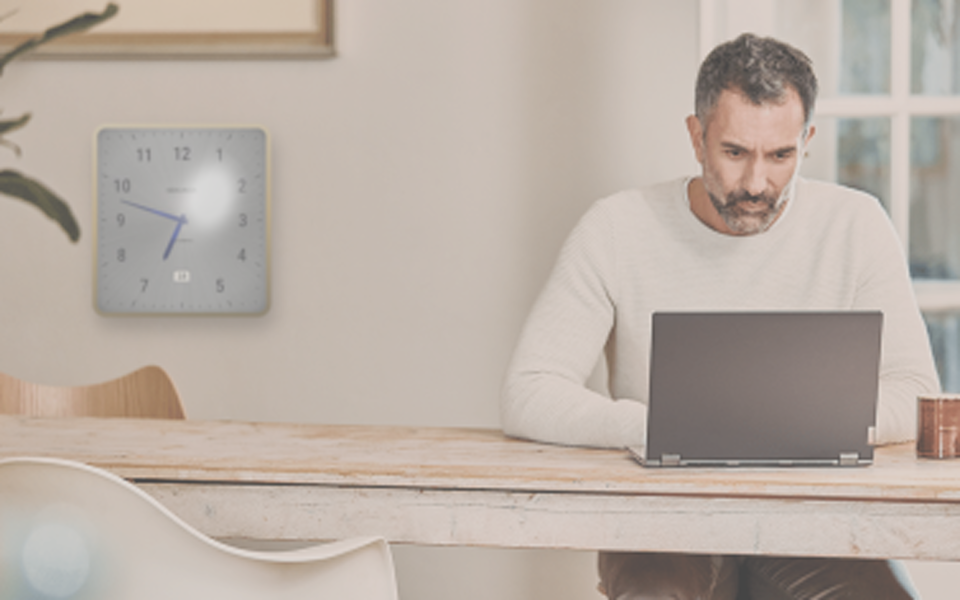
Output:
6:48
